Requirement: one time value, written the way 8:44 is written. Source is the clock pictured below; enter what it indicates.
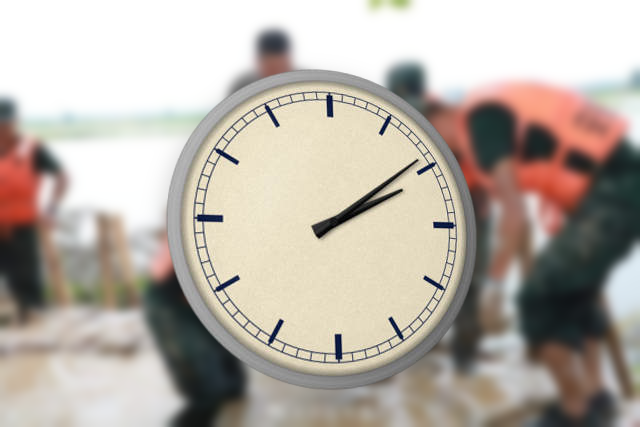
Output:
2:09
